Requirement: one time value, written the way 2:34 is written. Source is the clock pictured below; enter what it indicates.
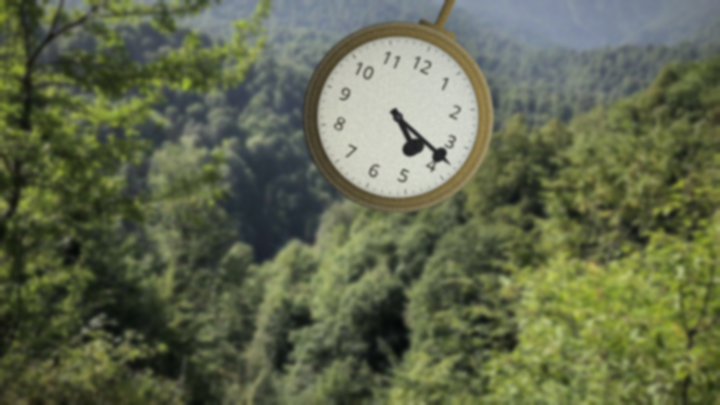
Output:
4:18
